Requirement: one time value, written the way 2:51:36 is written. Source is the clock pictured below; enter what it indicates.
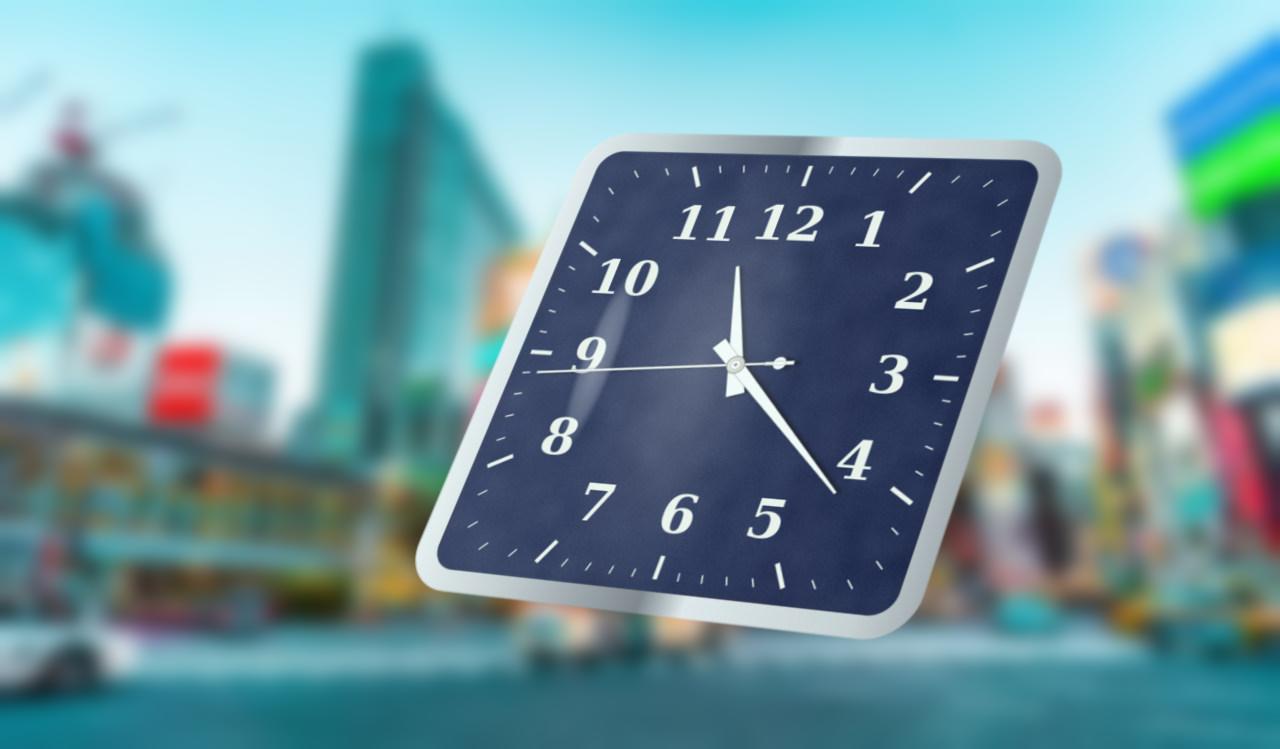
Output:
11:21:44
